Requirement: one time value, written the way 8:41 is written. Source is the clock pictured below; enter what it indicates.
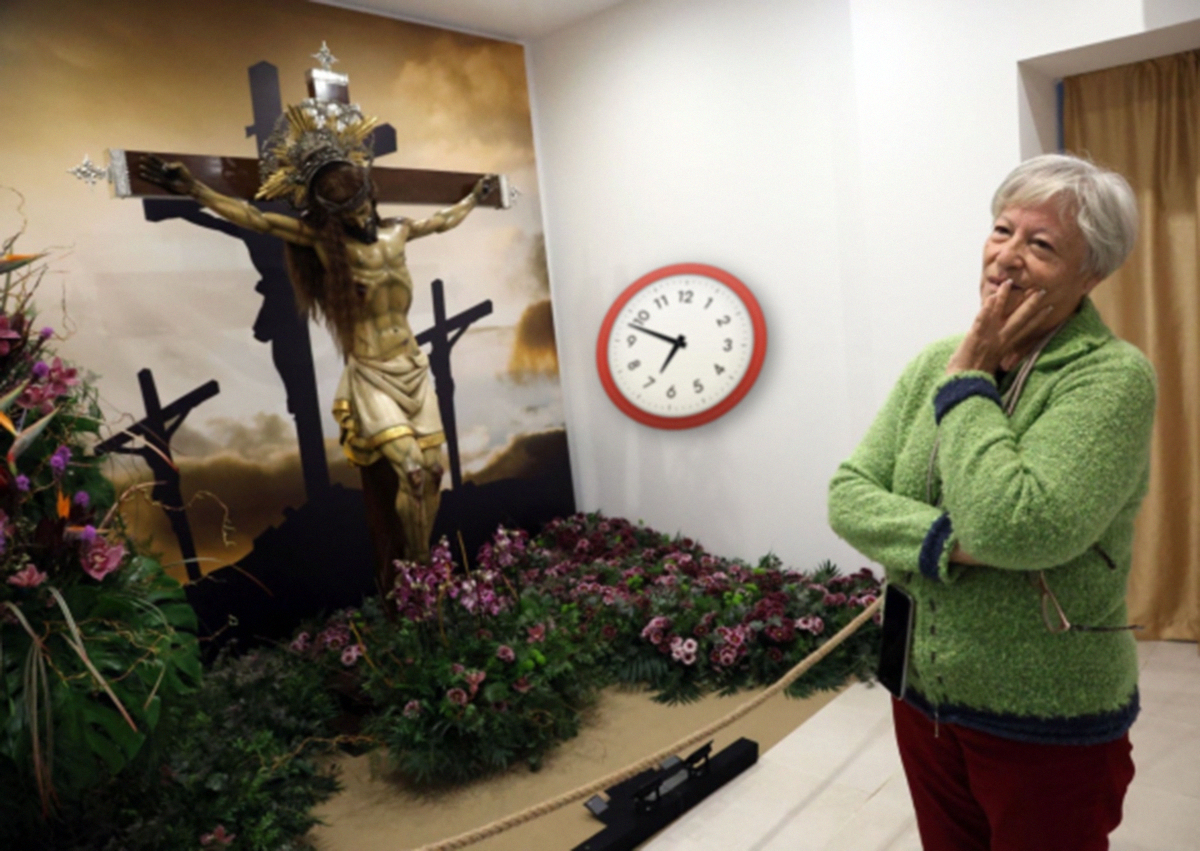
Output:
6:48
